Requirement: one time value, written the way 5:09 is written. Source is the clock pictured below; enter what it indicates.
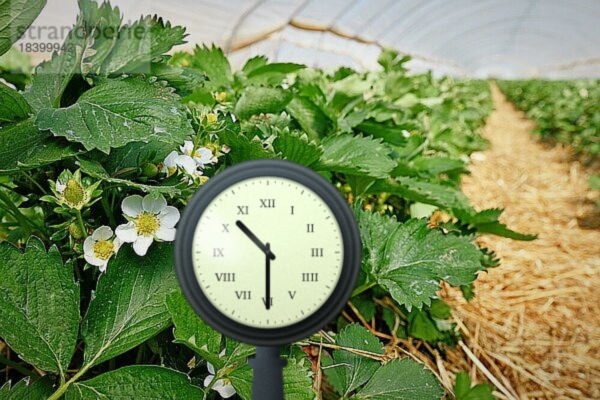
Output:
10:30
